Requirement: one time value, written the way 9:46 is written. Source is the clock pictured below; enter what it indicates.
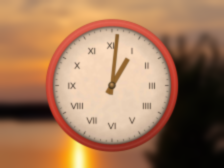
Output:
1:01
